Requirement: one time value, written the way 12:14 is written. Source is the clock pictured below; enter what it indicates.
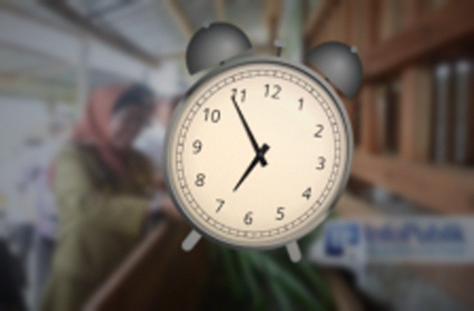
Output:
6:54
